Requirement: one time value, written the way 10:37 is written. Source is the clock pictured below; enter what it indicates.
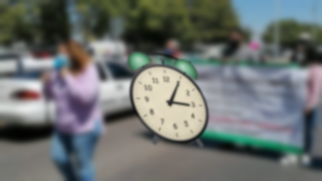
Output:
3:05
